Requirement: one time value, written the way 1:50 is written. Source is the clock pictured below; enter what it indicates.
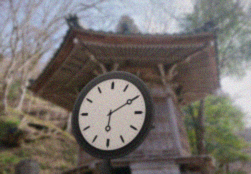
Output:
6:10
